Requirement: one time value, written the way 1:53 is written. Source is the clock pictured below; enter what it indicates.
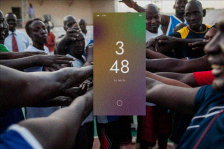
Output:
3:48
